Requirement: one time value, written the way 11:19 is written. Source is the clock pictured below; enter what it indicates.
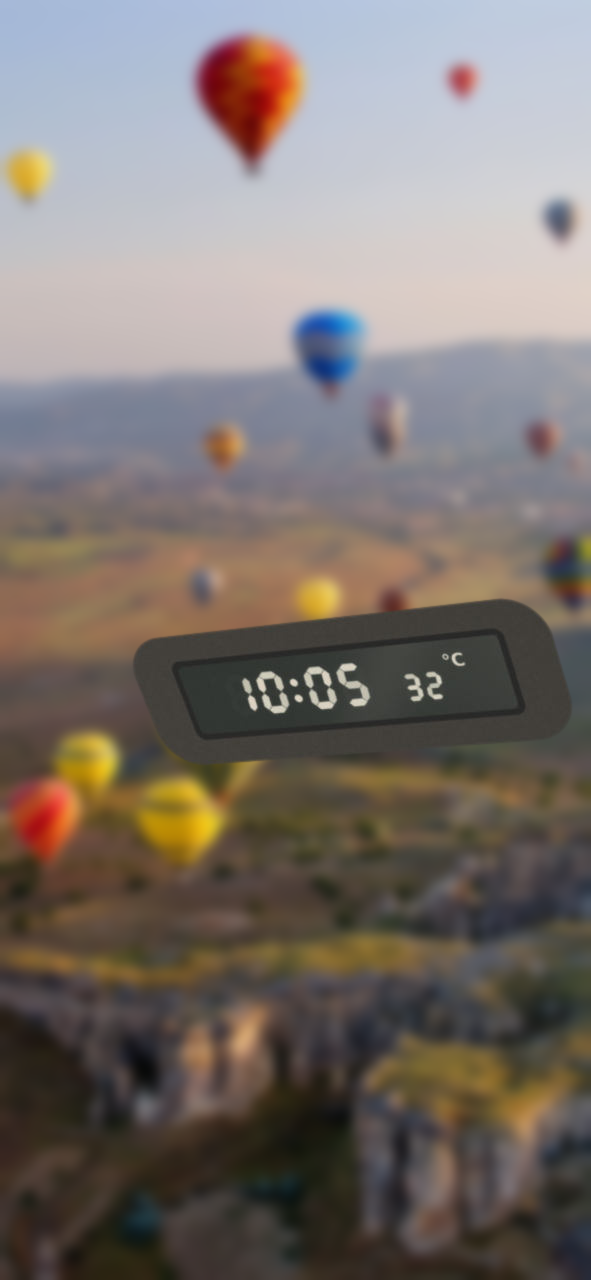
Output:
10:05
